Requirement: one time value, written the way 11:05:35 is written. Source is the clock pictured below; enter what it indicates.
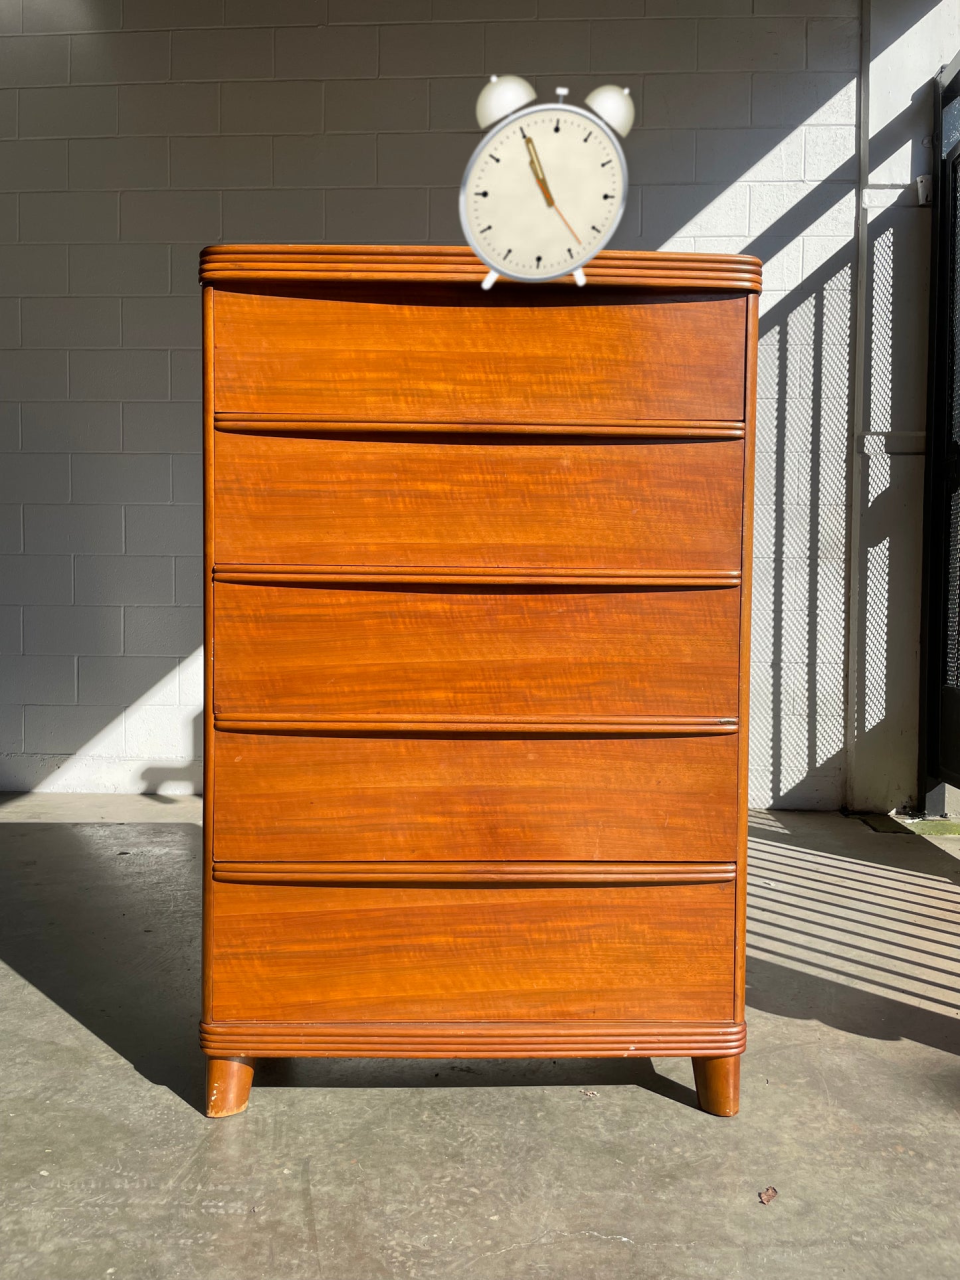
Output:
10:55:23
